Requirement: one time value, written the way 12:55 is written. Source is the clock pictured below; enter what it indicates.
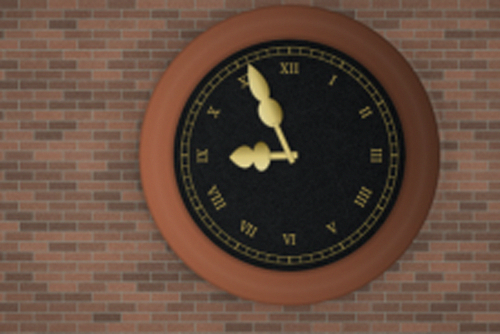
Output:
8:56
